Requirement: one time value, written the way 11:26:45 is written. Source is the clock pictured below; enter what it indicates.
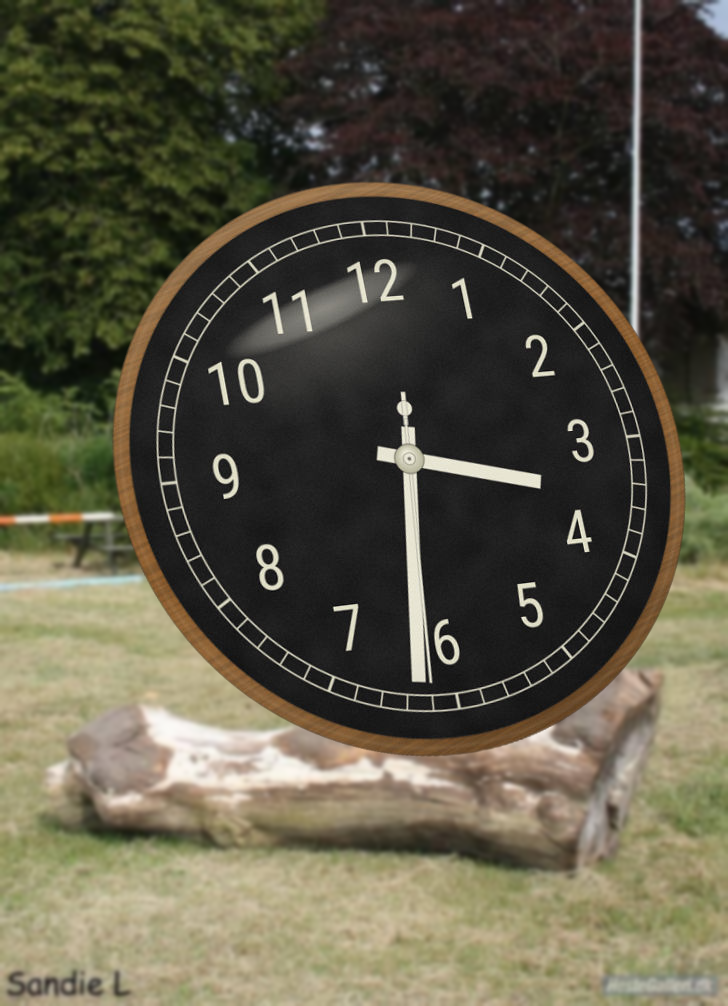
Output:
3:31:31
